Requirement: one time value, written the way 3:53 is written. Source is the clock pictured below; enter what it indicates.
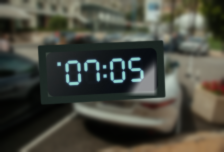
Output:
7:05
